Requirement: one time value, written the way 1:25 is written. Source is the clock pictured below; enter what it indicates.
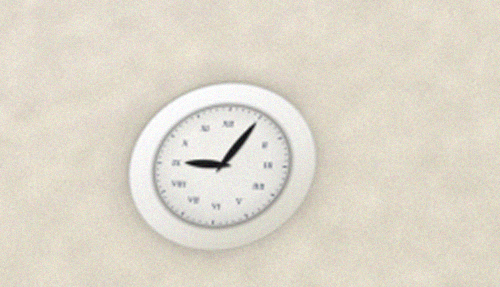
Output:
9:05
